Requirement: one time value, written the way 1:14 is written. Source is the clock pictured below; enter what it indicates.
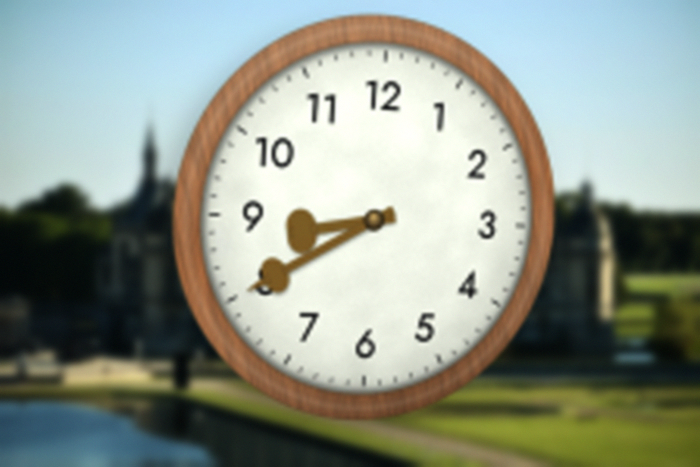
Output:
8:40
